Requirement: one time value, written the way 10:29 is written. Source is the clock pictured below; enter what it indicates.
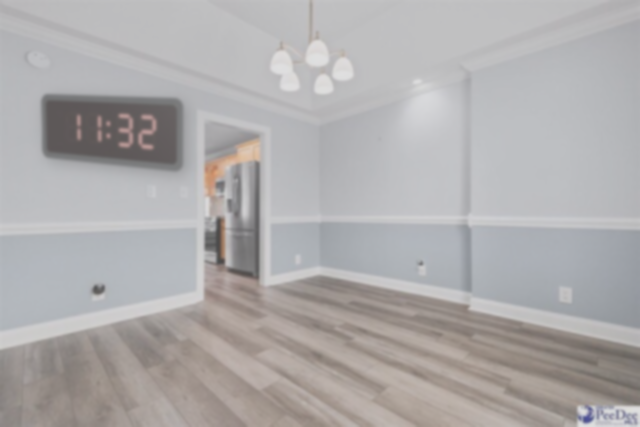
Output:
11:32
